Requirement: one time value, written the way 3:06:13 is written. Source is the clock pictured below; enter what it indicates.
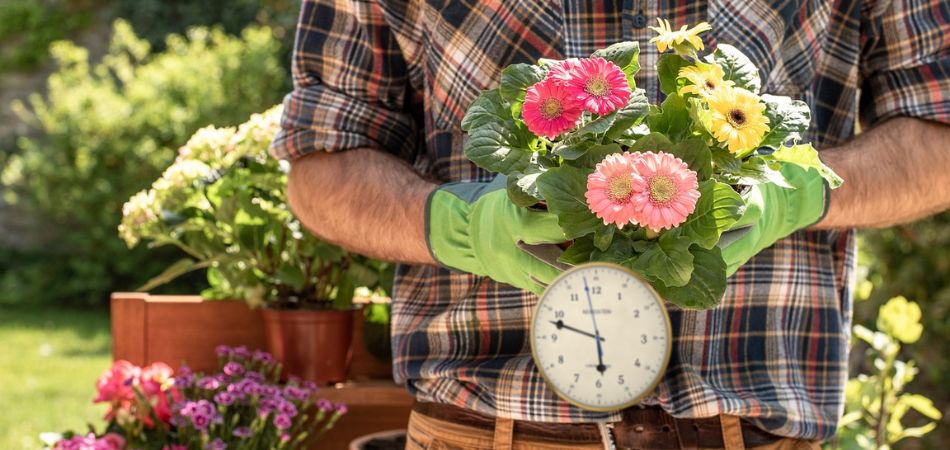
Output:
5:47:58
